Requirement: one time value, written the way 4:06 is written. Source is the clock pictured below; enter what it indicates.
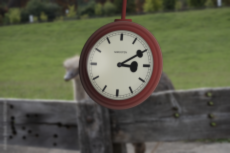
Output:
3:10
